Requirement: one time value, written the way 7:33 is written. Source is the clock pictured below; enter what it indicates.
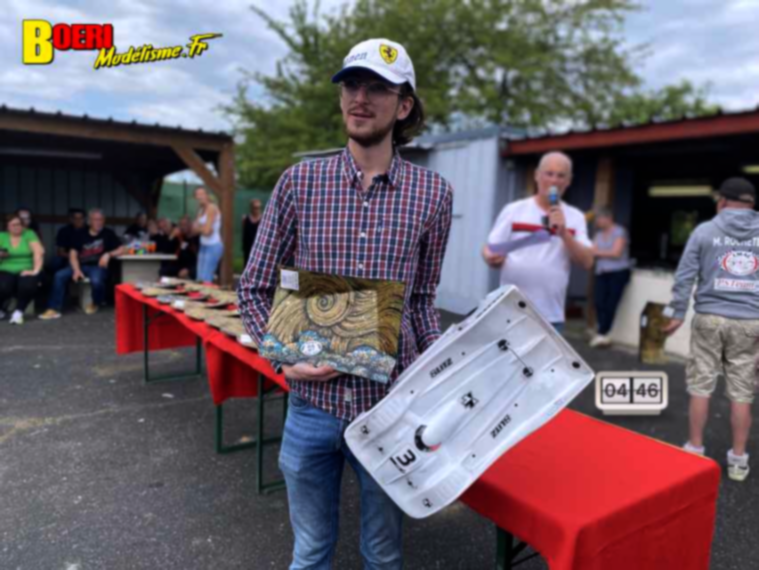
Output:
4:46
